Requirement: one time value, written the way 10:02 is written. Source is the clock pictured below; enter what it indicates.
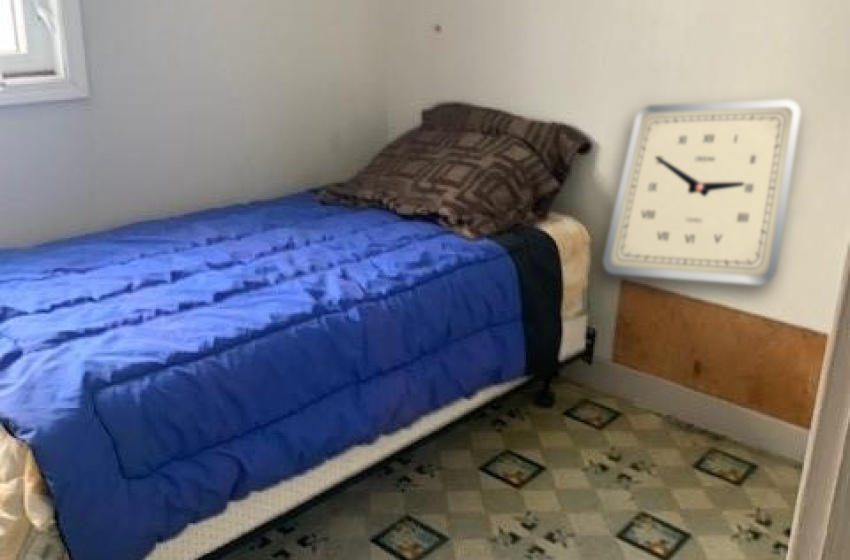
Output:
2:50
